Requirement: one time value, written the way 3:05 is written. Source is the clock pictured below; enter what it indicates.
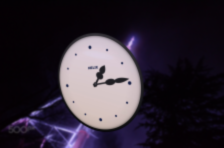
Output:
1:14
